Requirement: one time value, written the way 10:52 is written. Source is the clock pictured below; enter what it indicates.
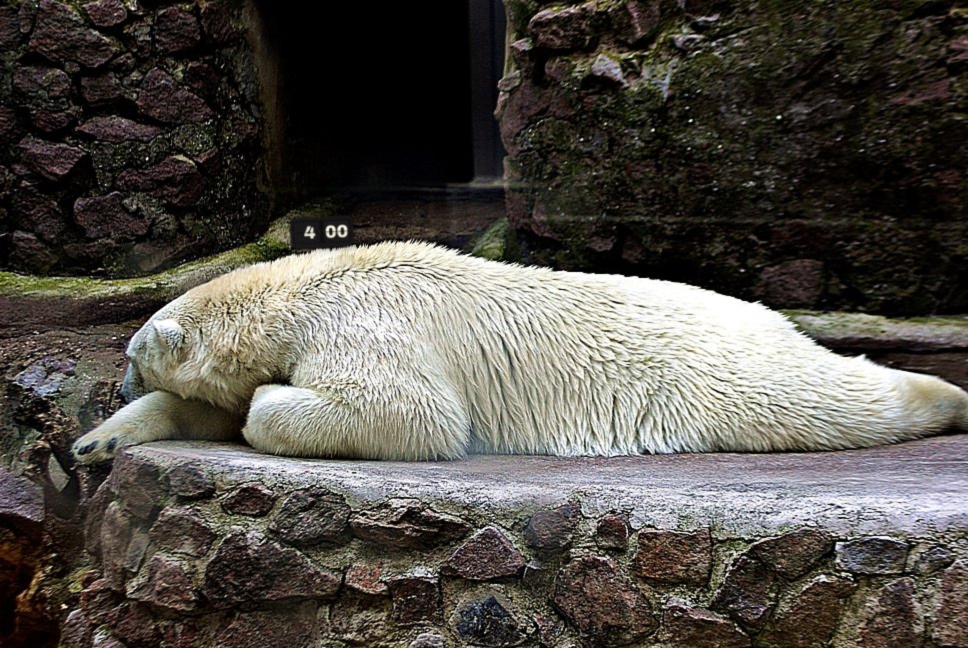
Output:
4:00
